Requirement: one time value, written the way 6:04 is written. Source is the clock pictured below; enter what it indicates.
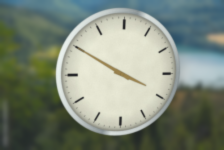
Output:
3:50
